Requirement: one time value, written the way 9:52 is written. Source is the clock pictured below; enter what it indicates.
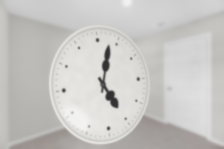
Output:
5:03
